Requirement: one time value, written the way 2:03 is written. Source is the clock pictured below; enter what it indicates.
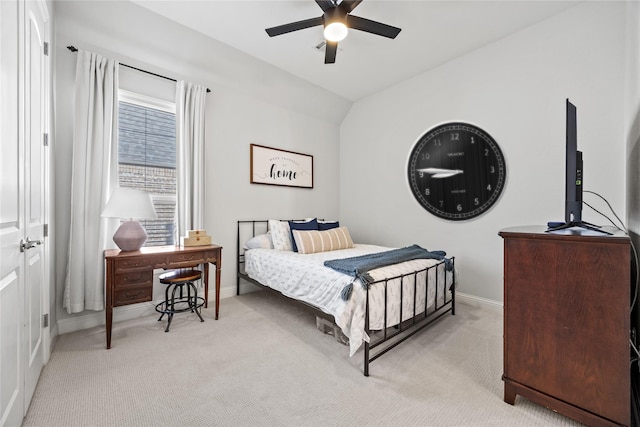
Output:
8:46
